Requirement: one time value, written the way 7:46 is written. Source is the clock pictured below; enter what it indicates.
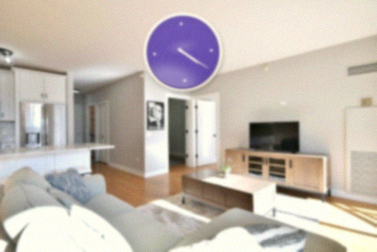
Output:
4:21
